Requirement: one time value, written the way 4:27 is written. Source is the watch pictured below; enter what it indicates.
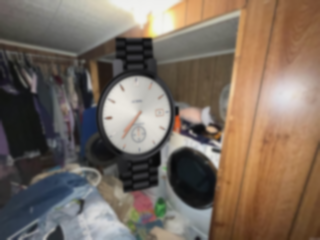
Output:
7:37
